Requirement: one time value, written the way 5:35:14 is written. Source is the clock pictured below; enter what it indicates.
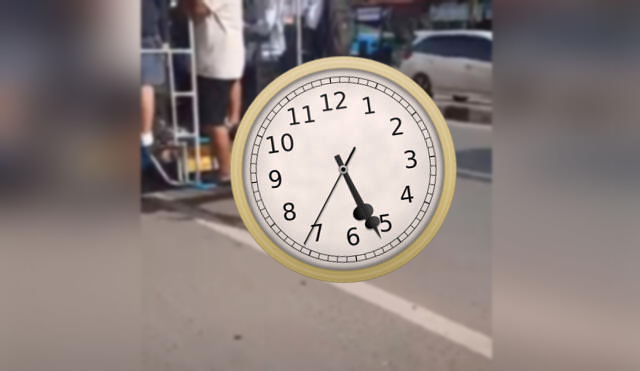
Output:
5:26:36
